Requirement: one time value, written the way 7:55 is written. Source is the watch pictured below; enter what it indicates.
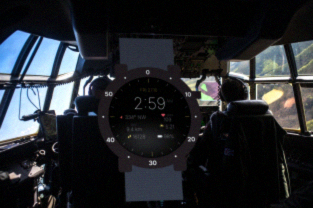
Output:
2:59
